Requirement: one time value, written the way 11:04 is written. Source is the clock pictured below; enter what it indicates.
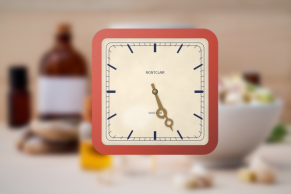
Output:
5:26
